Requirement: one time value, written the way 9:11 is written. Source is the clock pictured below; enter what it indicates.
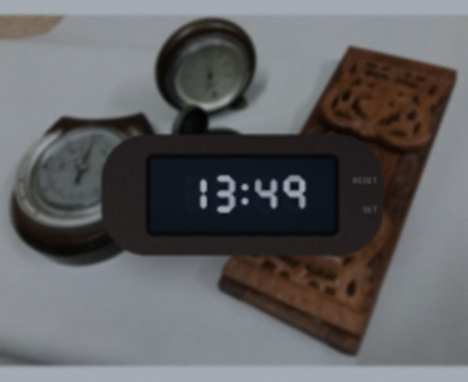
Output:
13:49
